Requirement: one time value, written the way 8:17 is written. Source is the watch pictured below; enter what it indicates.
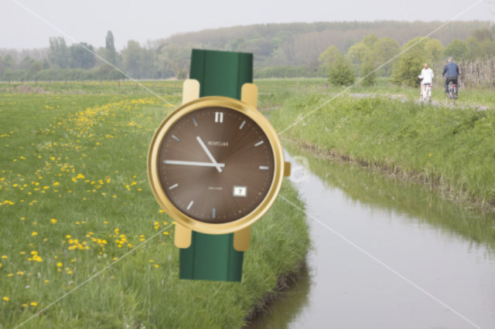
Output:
10:45
